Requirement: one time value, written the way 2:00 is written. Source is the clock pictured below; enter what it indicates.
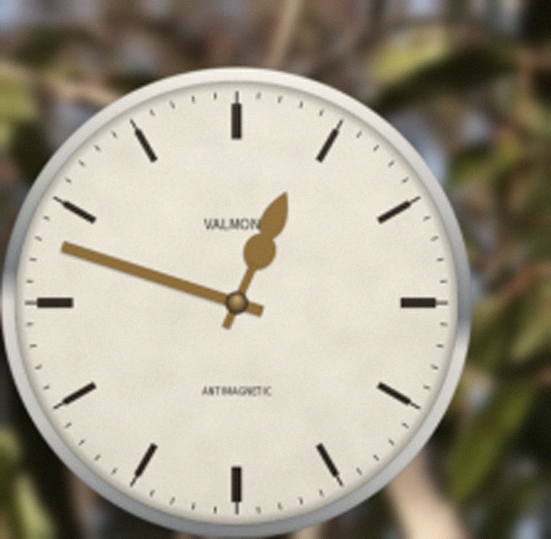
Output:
12:48
